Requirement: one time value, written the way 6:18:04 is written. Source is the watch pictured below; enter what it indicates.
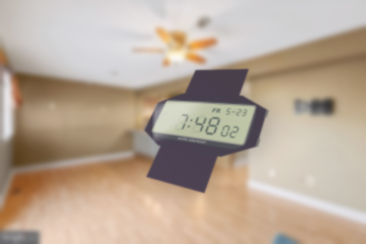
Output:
7:48:02
